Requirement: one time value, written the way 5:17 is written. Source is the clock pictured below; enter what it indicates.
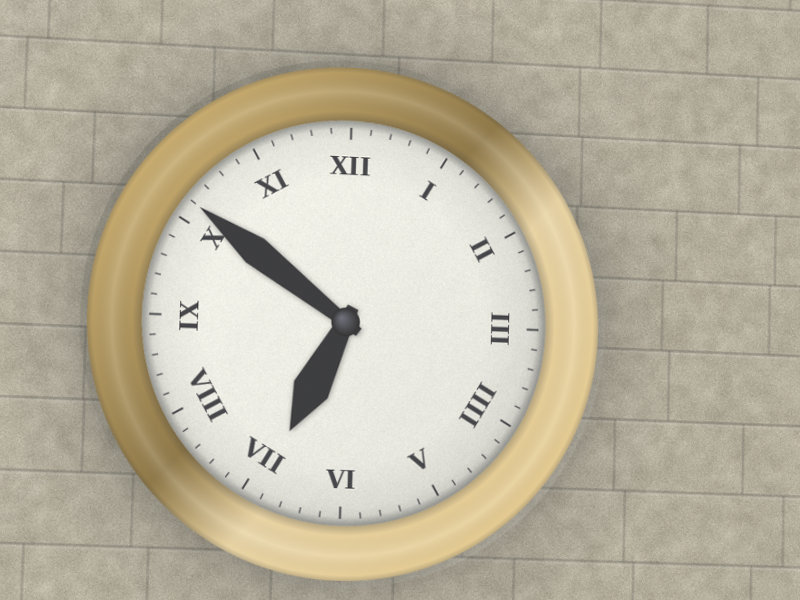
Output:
6:51
